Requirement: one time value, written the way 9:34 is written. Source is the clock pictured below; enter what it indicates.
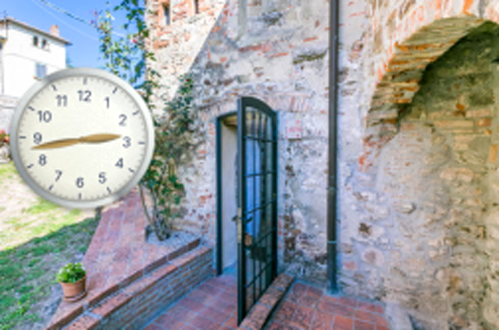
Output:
2:43
